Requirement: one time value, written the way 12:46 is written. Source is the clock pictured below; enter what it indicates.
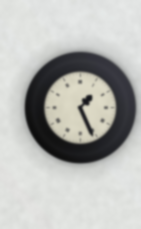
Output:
1:26
